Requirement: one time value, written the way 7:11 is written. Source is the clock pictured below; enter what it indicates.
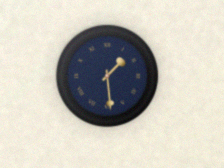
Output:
1:29
